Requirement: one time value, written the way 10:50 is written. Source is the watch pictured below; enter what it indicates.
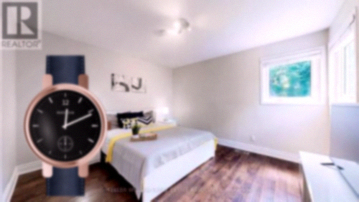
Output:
12:11
